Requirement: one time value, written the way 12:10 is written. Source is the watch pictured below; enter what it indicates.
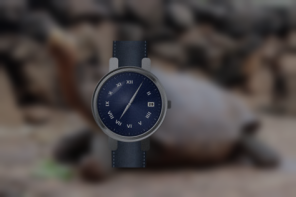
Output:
7:05
